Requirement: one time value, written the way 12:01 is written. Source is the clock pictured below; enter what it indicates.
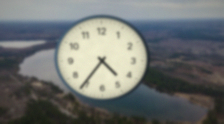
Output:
4:36
